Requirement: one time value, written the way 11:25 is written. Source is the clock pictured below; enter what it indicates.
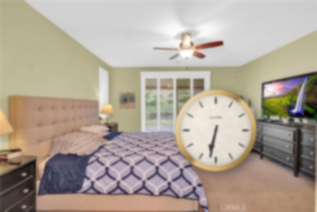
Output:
6:32
